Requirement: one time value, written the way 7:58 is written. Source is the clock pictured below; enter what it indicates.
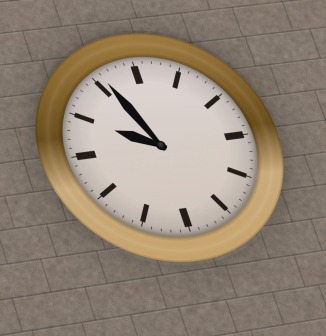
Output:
9:56
